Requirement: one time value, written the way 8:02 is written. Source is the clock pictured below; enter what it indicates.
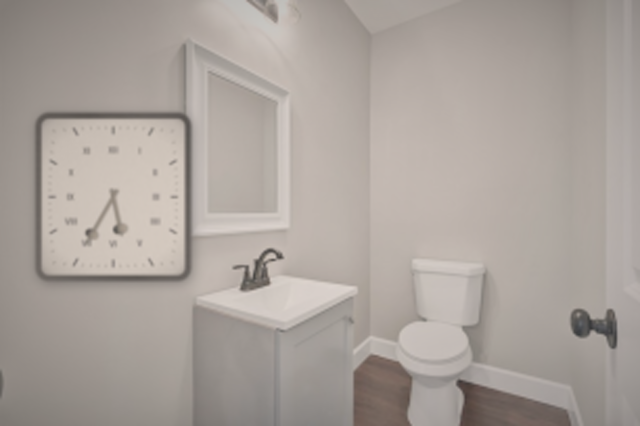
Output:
5:35
